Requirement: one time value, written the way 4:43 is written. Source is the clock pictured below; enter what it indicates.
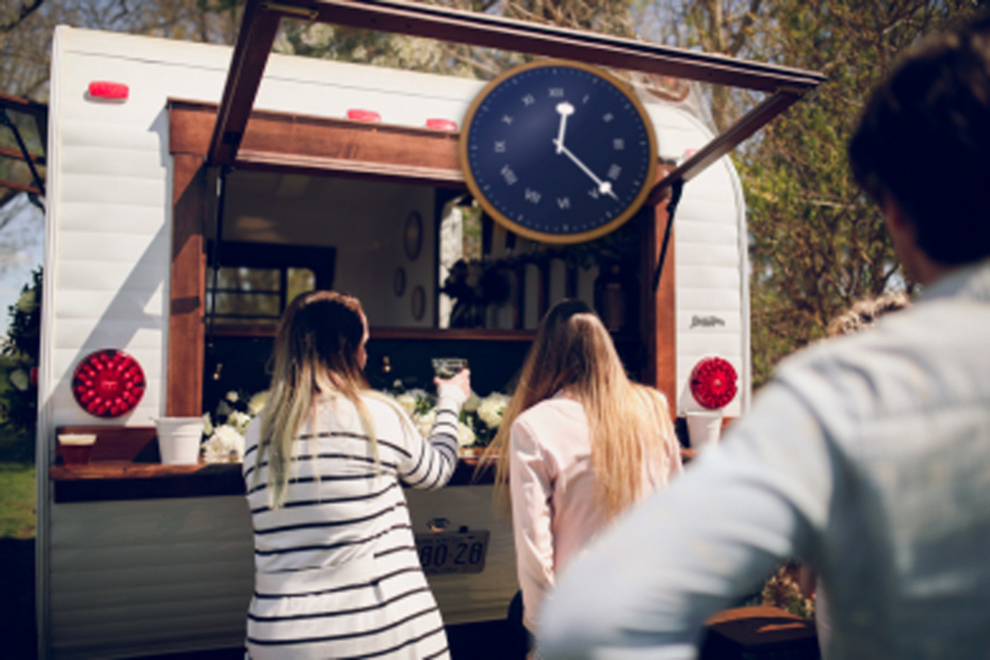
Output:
12:23
